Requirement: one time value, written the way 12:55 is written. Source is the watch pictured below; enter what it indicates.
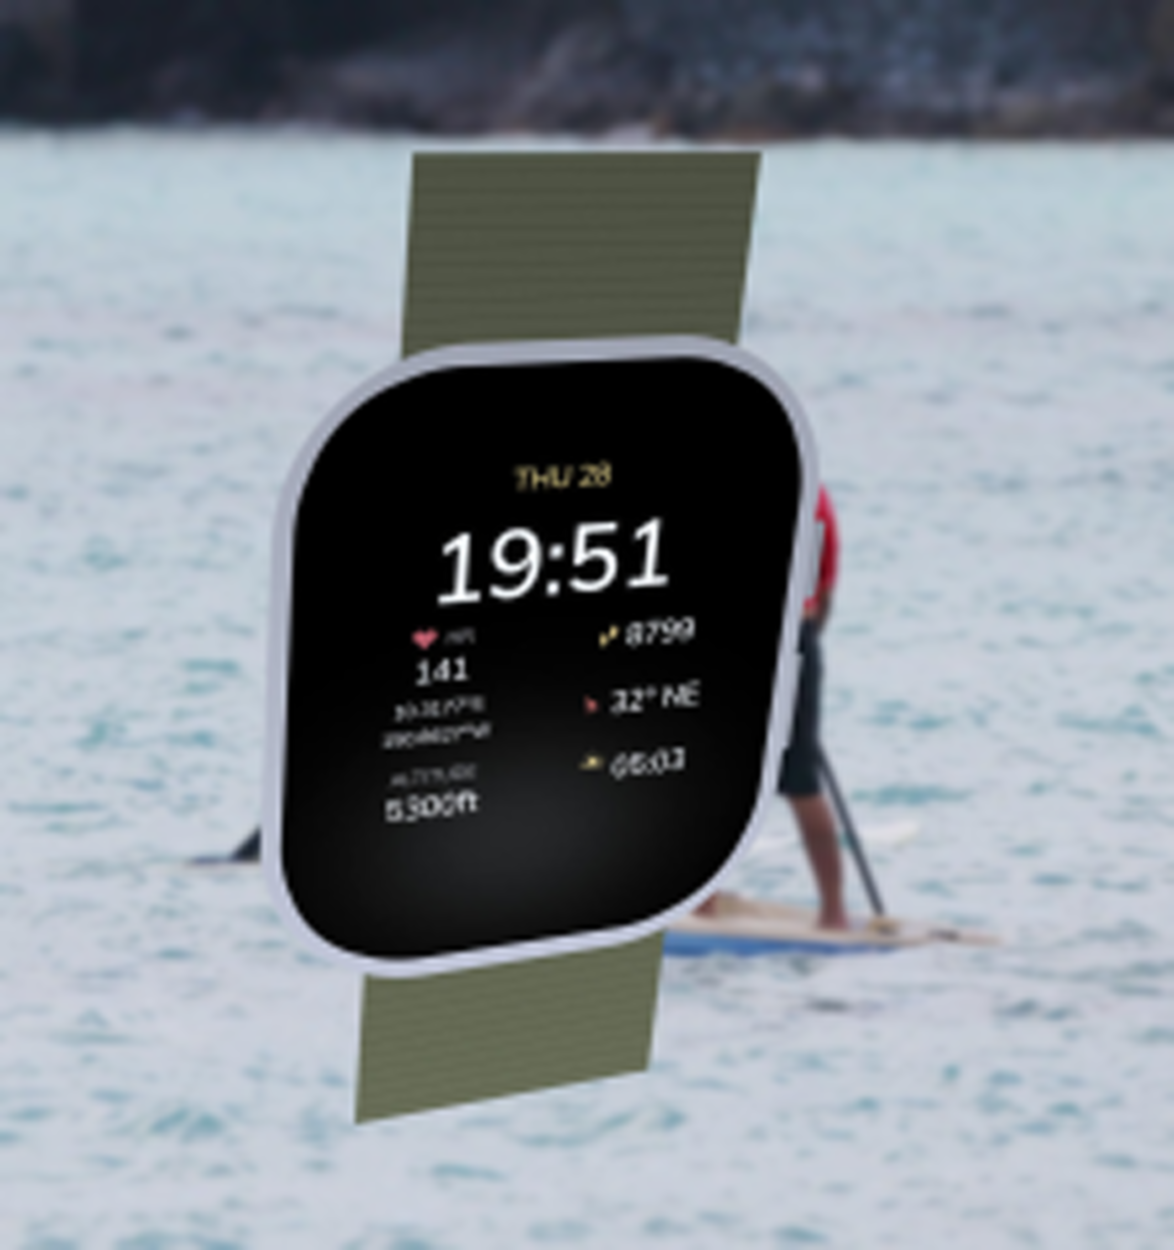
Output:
19:51
